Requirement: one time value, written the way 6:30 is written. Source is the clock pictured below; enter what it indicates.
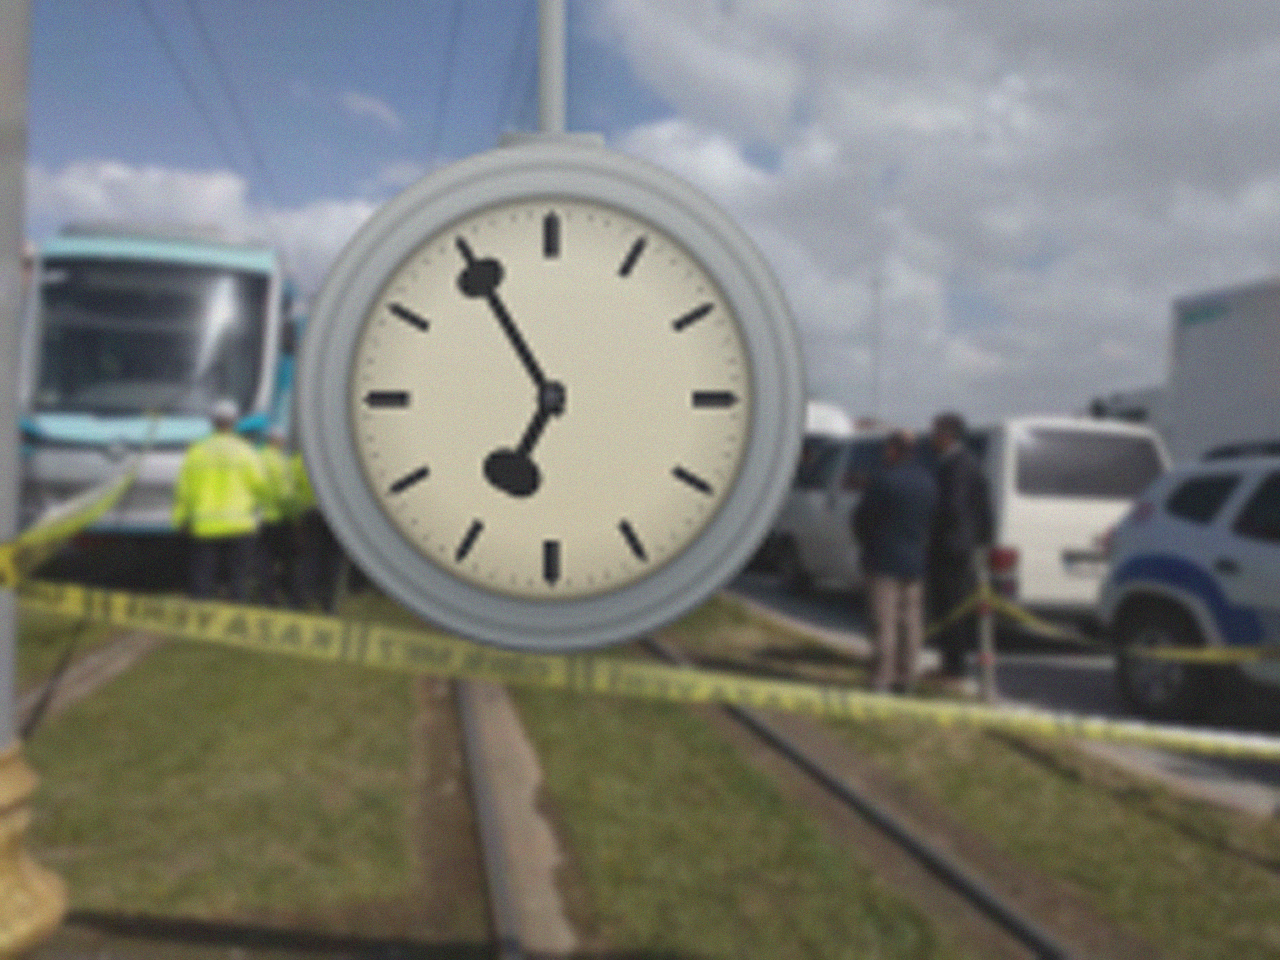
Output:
6:55
